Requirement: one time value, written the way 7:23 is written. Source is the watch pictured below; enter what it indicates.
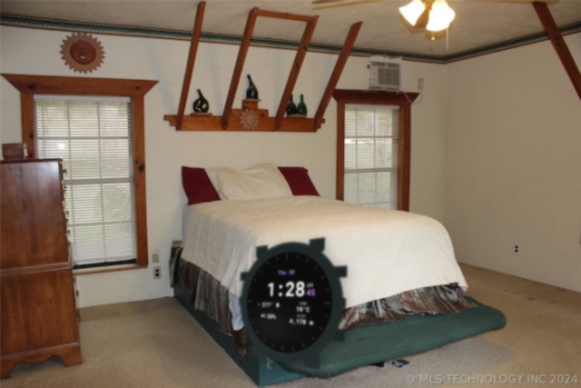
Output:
1:28
